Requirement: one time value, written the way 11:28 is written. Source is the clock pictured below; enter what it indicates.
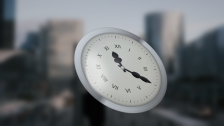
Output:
11:20
